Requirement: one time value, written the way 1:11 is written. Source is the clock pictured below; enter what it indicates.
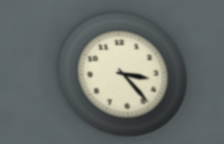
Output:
3:24
